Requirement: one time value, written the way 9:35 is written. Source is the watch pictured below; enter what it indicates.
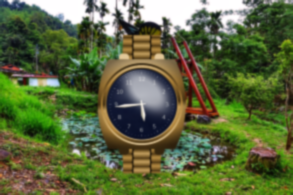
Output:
5:44
